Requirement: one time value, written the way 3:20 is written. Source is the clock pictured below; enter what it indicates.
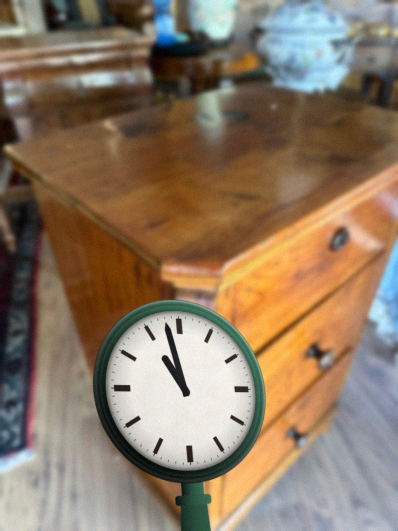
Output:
10:58
